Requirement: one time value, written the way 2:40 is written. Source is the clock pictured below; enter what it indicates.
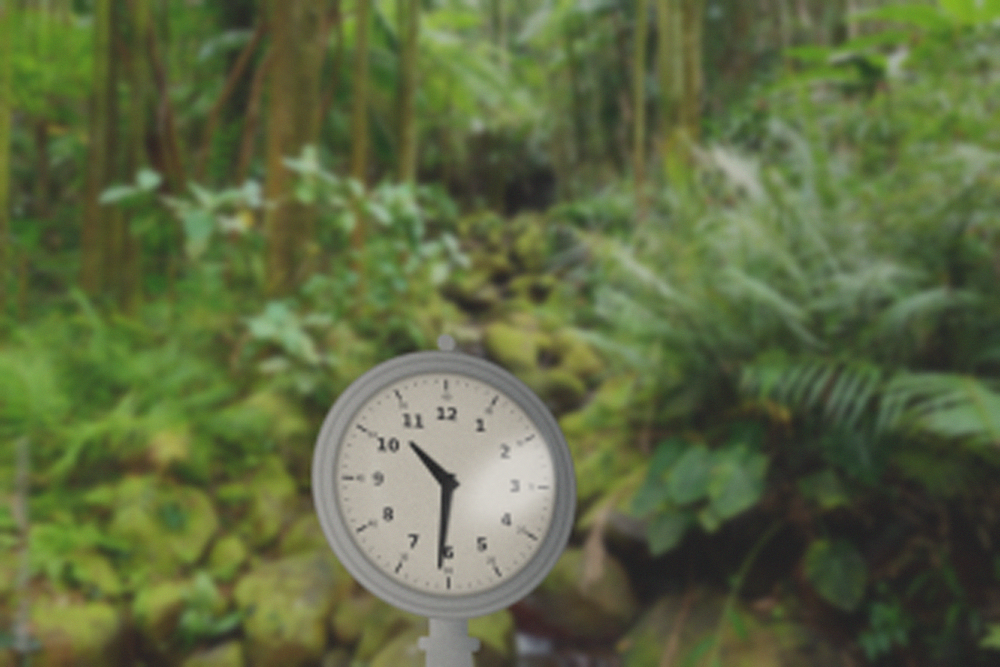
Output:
10:31
